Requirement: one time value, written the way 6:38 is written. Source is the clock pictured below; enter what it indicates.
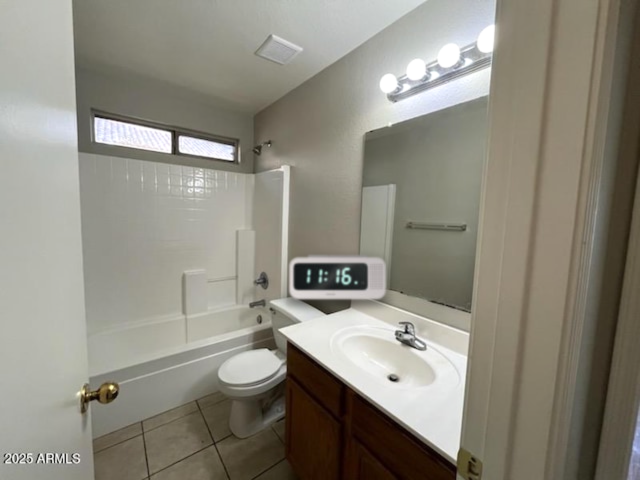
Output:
11:16
